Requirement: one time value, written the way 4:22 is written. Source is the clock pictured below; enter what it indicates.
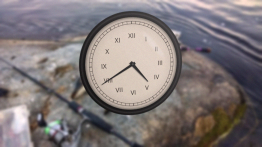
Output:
4:40
